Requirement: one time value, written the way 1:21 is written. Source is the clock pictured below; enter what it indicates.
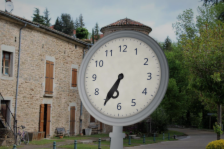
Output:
6:35
